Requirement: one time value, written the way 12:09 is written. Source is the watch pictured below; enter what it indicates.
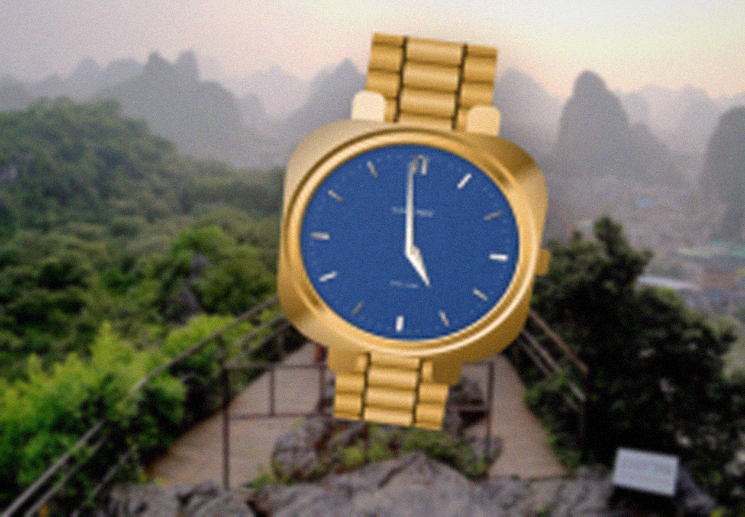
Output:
4:59
